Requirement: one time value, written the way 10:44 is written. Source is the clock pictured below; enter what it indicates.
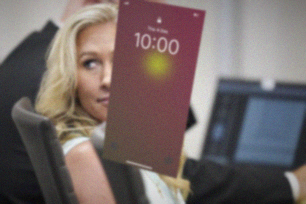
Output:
10:00
